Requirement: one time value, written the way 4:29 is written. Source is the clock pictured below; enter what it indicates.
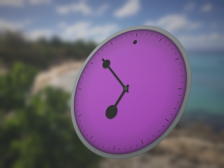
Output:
6:52
